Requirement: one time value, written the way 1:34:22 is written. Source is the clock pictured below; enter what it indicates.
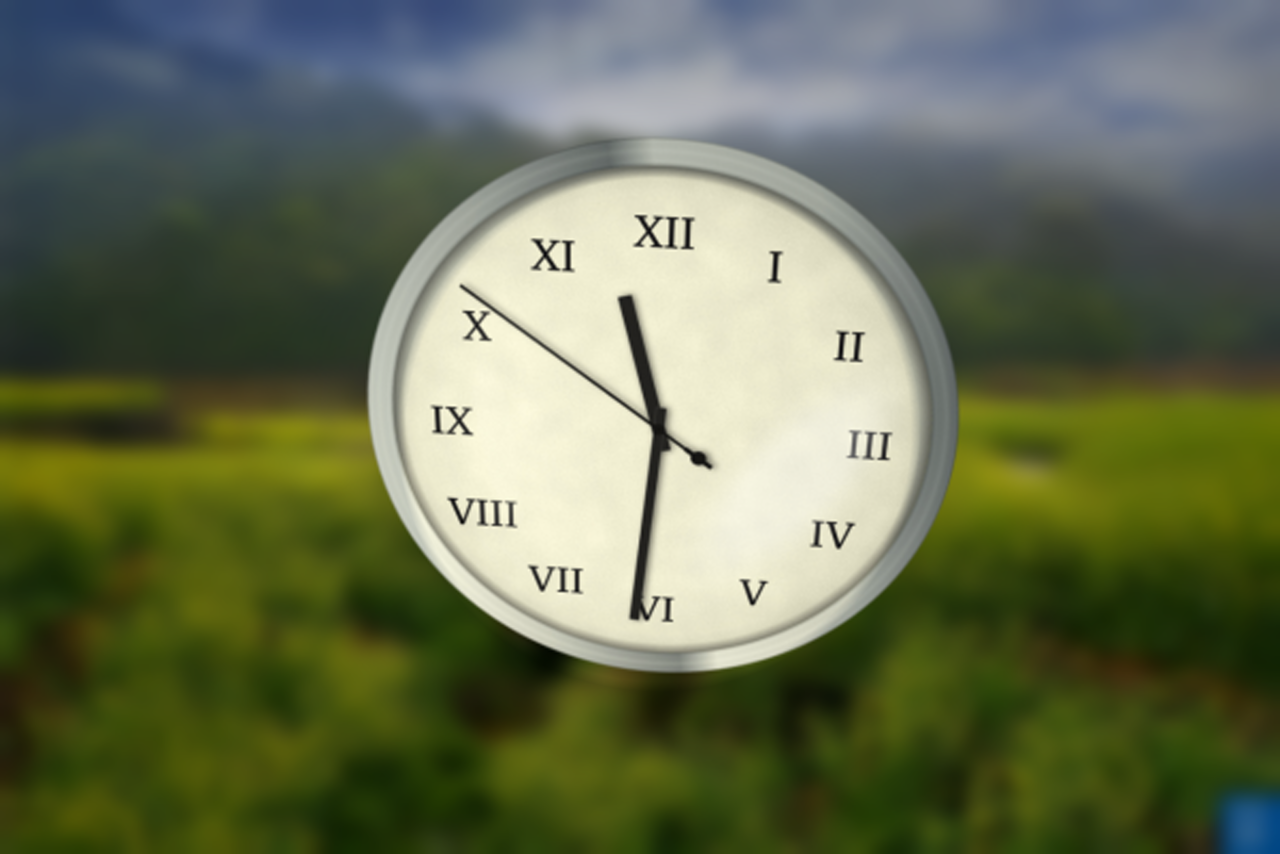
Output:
11:30:51
